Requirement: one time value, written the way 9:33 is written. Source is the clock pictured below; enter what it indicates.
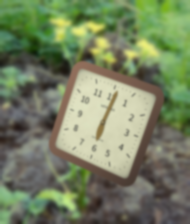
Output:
6:01
